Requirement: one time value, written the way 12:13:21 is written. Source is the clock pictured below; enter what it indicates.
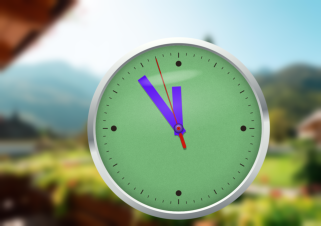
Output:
11:53:57
